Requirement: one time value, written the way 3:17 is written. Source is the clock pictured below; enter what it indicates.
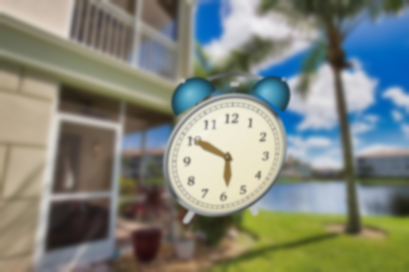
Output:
5:50
